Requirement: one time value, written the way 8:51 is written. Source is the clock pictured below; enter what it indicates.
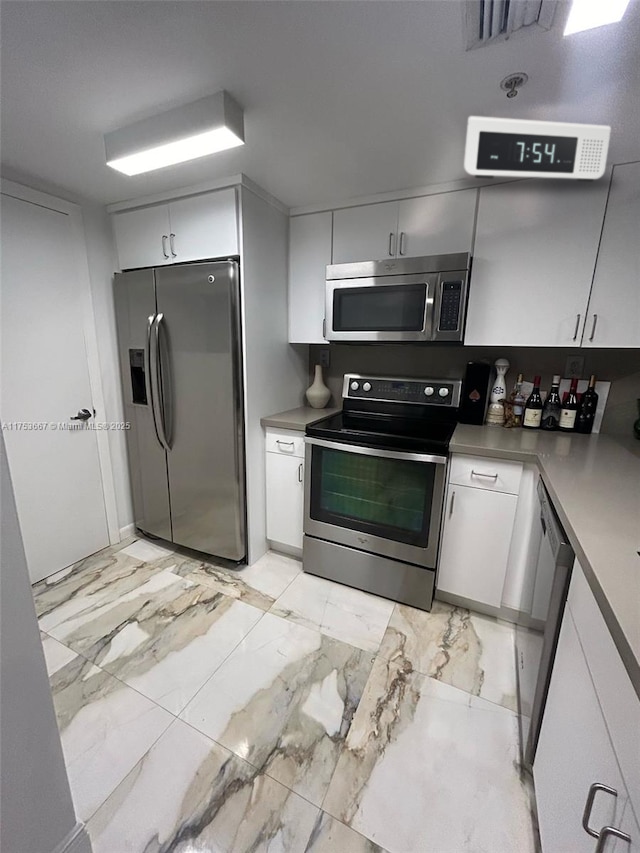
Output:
7:54
